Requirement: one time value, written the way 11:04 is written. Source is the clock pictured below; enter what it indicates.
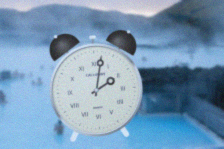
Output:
2:02
